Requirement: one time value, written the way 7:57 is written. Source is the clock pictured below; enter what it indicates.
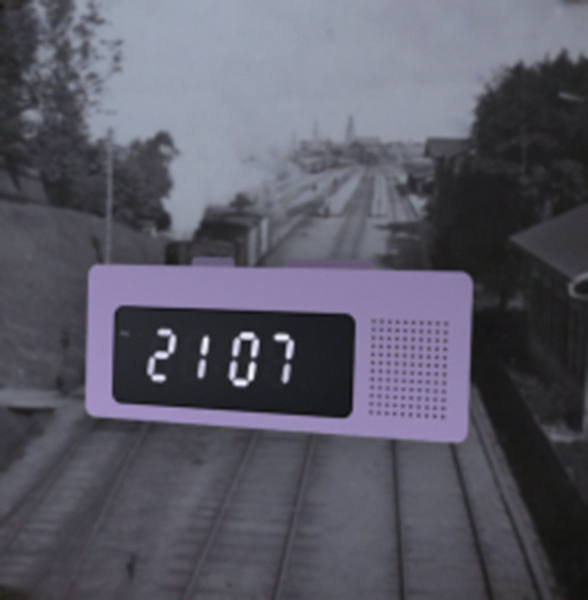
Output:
21:07
